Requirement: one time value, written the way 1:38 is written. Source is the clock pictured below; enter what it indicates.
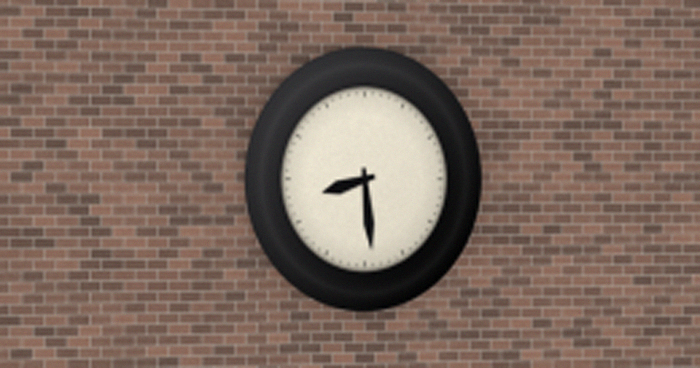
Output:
8:29
